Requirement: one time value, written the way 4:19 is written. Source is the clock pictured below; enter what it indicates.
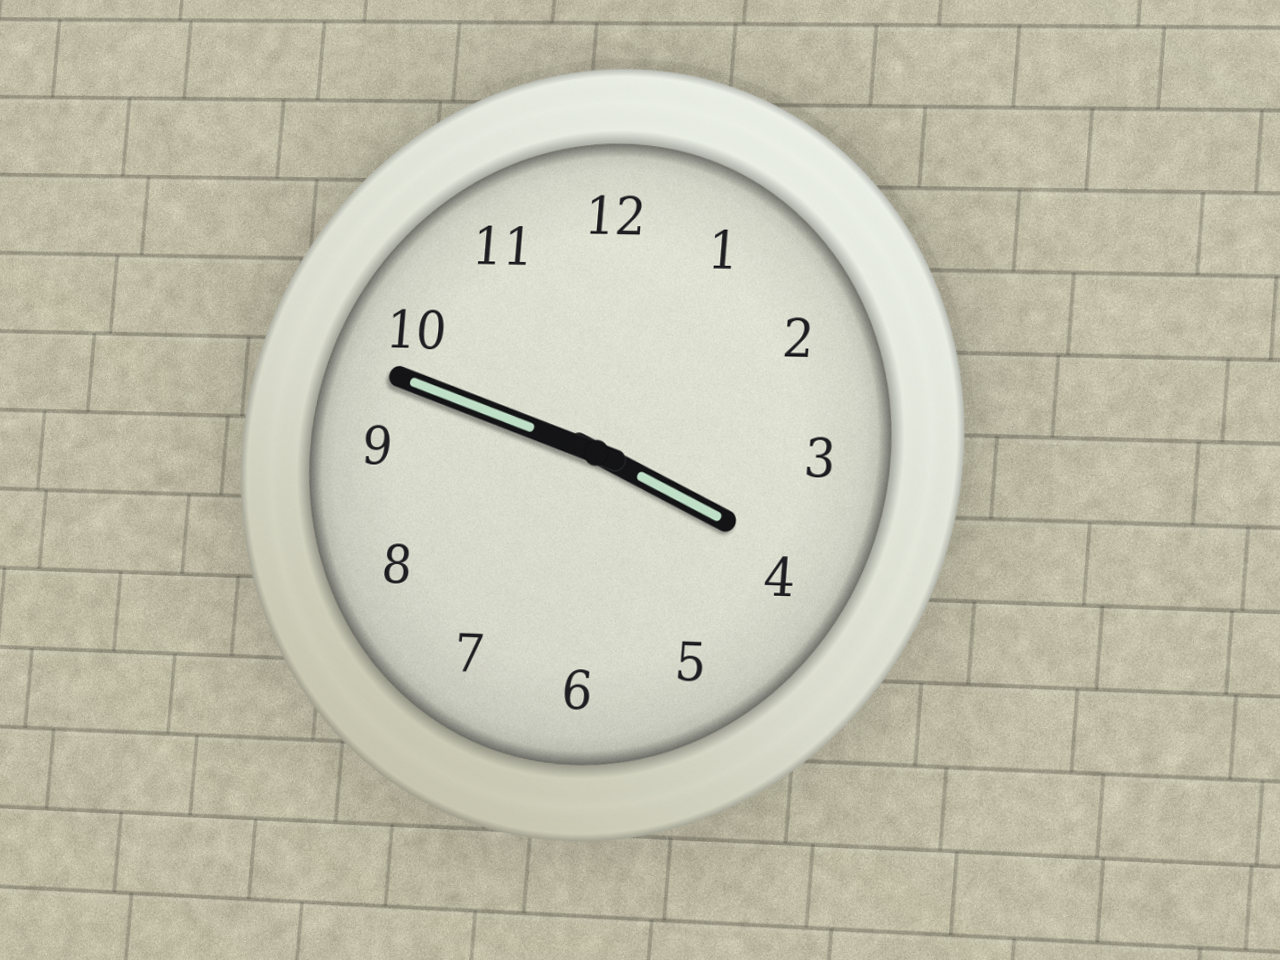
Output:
3:48
